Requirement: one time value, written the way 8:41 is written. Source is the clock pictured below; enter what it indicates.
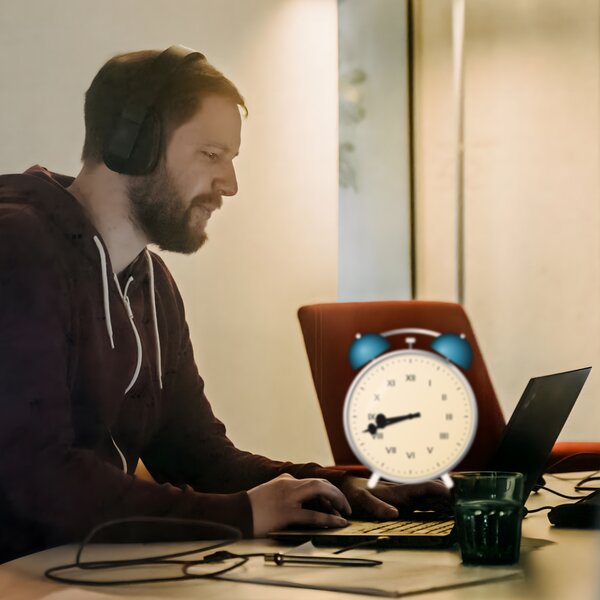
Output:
8:42
